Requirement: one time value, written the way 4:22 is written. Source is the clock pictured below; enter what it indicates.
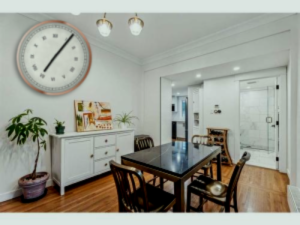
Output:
7:06
